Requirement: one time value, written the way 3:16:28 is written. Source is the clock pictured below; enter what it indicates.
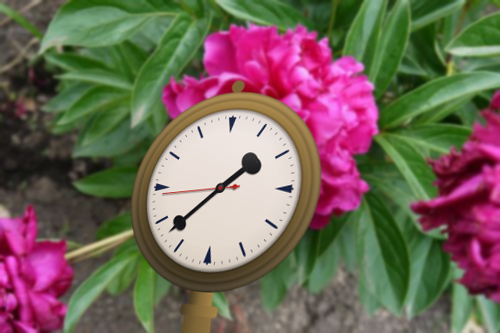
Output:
1:37:44
